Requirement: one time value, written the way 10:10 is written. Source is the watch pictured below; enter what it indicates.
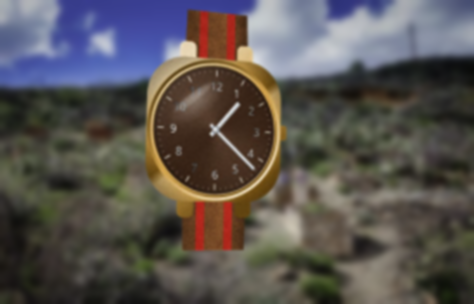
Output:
1:22
